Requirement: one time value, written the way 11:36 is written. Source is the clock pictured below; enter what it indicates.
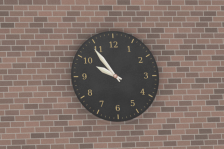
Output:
9:54
